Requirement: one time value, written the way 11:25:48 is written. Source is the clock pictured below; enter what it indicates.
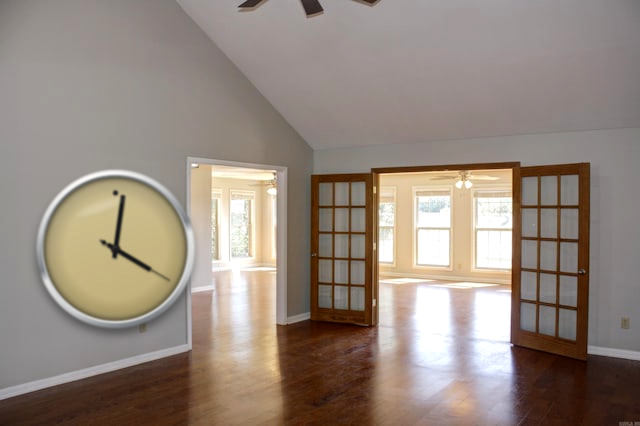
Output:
4:01:20
